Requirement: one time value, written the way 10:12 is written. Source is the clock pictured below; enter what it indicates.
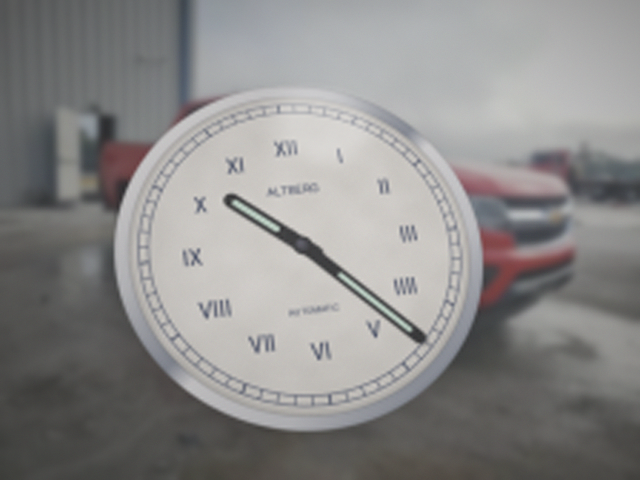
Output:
10:23
